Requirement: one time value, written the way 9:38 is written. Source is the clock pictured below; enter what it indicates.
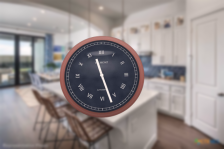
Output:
11:27
